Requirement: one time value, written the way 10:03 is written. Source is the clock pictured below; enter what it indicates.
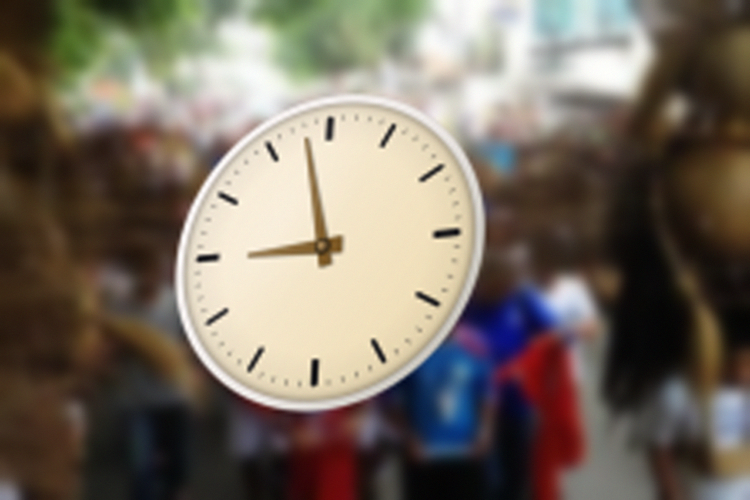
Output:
8:58
